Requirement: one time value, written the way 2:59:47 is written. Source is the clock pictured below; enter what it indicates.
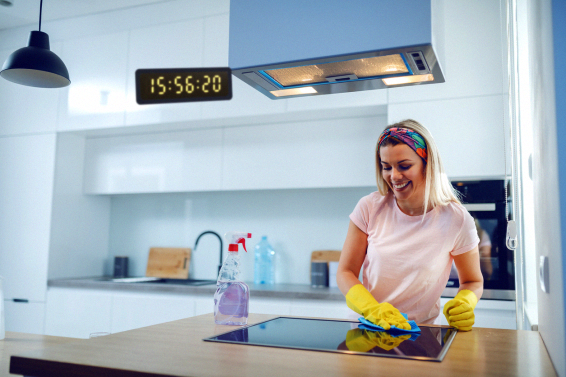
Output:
15:56:20
